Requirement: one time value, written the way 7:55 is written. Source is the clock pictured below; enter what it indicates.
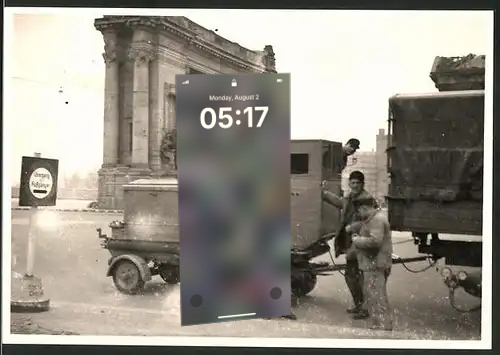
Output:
5:17
